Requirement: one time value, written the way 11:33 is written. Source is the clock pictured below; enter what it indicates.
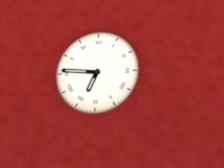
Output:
6:46
